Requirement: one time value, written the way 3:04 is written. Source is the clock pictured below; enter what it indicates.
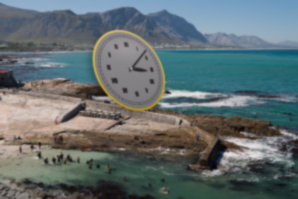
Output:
3:08
